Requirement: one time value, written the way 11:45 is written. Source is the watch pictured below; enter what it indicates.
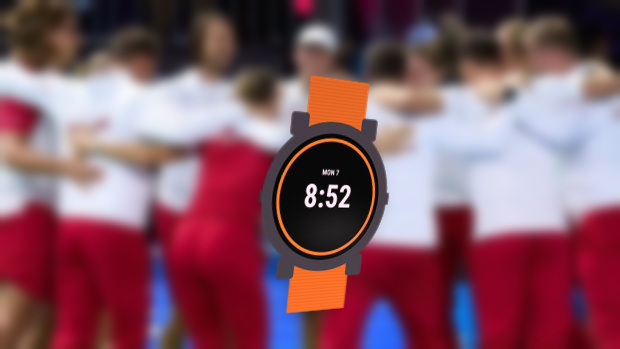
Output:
8:52
